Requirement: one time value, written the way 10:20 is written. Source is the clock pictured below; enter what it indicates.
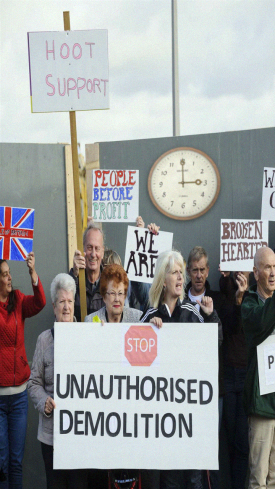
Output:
3:00
